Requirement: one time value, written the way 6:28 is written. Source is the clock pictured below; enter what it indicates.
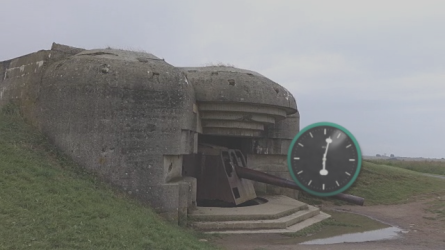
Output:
6:02
